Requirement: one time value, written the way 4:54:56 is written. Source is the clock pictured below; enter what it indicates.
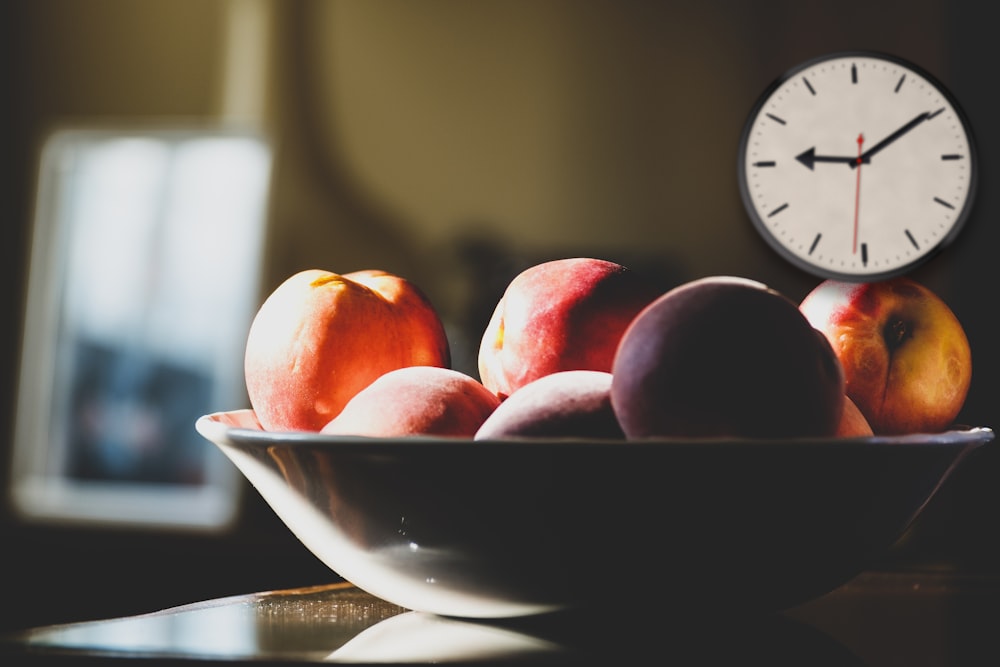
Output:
9:09:31
